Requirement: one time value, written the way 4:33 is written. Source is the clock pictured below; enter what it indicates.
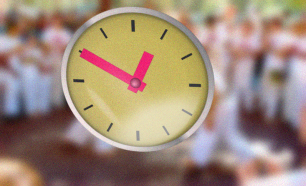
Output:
12:50
